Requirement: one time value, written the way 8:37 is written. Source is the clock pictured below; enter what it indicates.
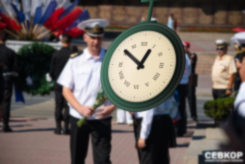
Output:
12:51
